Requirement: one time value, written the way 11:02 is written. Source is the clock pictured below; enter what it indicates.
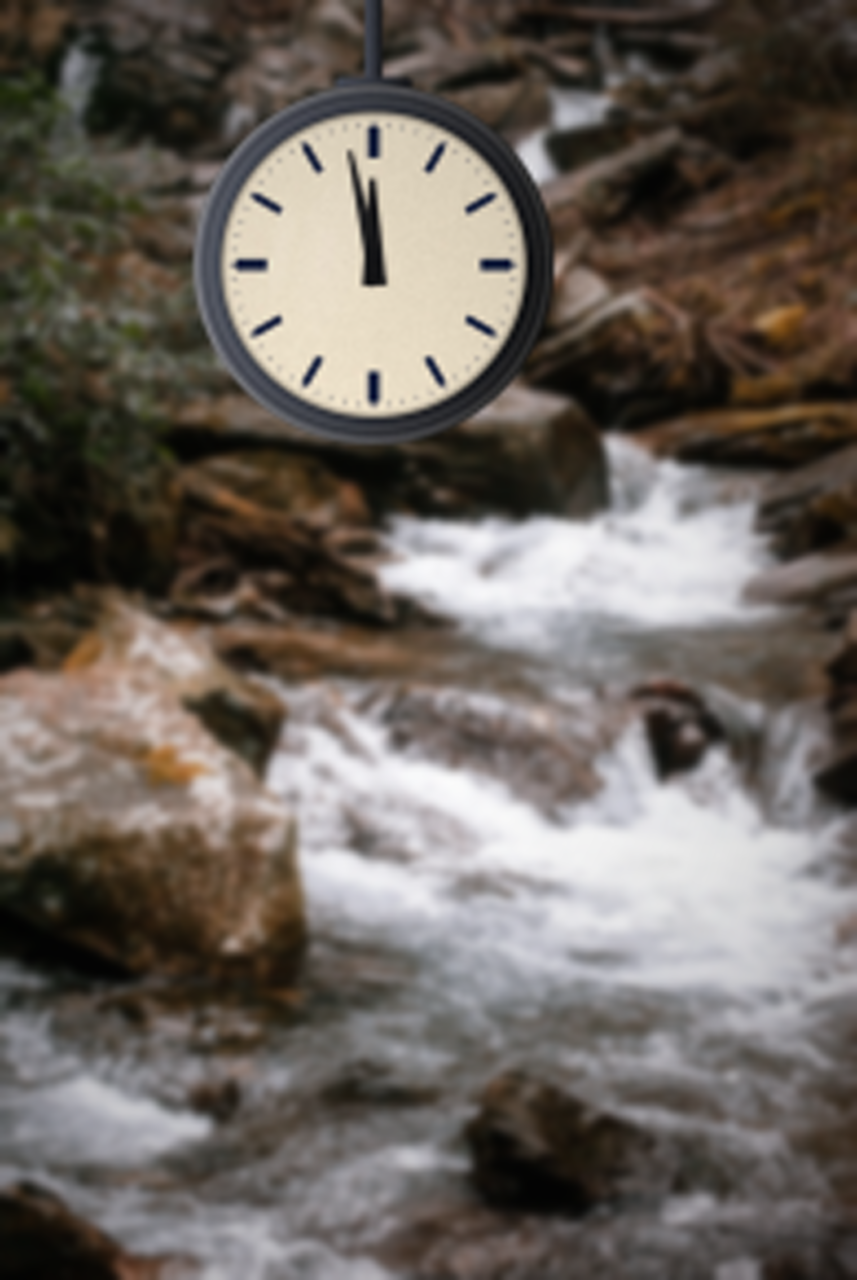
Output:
11:58
